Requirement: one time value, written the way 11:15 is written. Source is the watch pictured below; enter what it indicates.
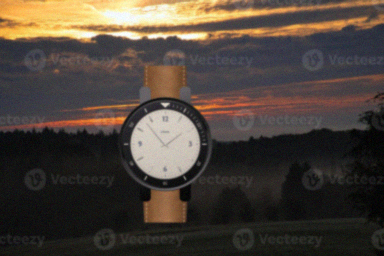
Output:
1:53
